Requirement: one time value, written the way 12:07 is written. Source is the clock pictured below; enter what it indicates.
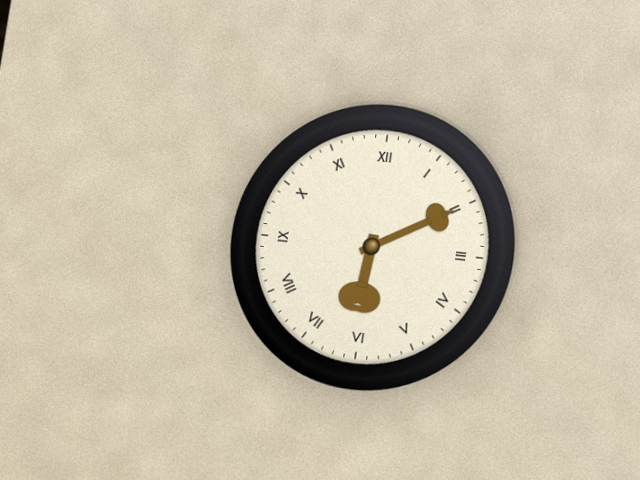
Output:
6:10
